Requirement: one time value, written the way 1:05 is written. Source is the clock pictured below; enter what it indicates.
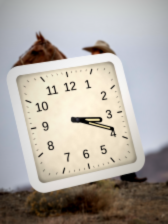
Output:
3:19
